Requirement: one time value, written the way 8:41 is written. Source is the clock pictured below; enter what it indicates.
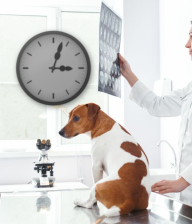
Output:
3:03
